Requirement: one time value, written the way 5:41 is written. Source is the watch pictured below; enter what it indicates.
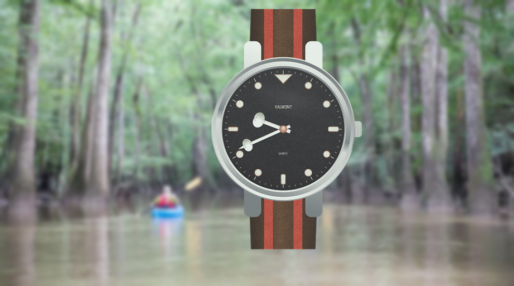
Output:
9:41
